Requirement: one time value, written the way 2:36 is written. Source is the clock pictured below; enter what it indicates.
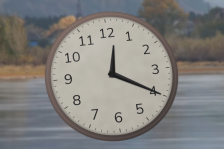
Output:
12:20
